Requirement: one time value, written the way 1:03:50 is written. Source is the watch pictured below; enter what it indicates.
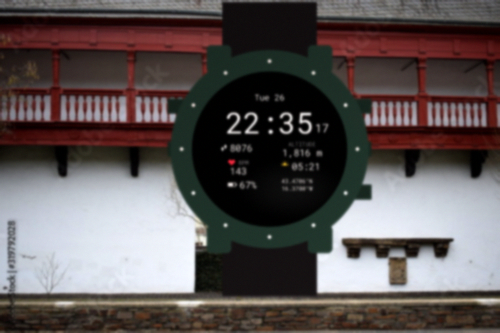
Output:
22:35:17
